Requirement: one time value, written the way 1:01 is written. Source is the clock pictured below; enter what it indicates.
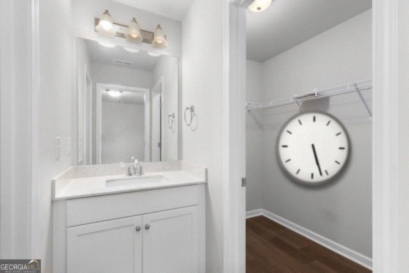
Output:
5:27
